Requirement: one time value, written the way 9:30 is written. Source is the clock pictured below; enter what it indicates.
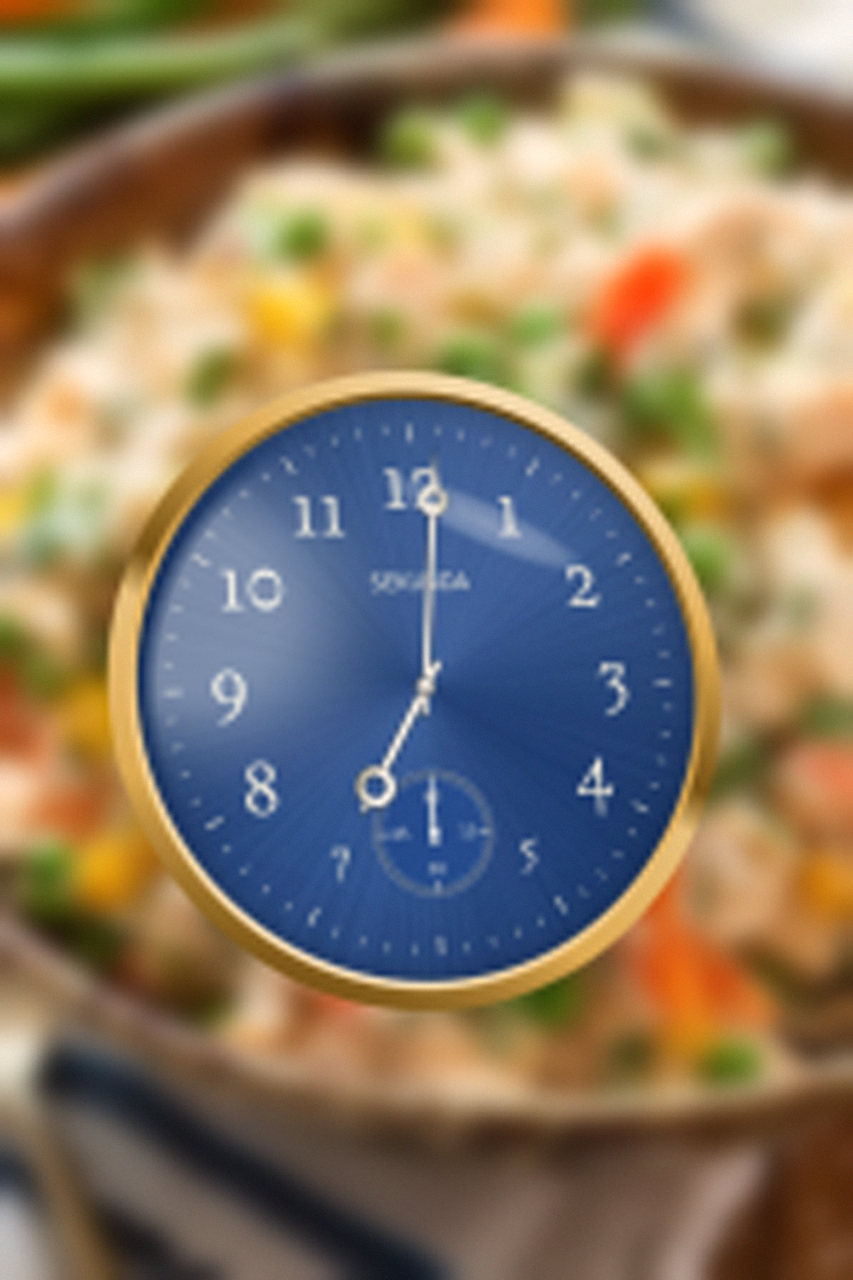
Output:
7:01
